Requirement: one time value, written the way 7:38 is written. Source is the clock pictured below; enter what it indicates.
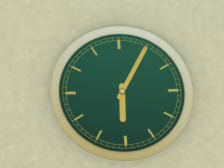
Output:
6:05
